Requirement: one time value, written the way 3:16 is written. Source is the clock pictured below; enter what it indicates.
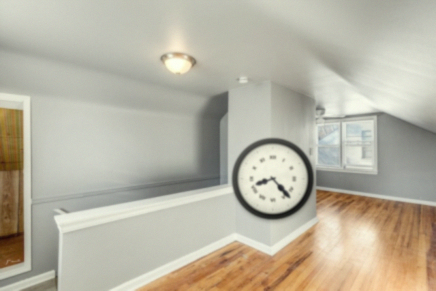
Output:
8:23
